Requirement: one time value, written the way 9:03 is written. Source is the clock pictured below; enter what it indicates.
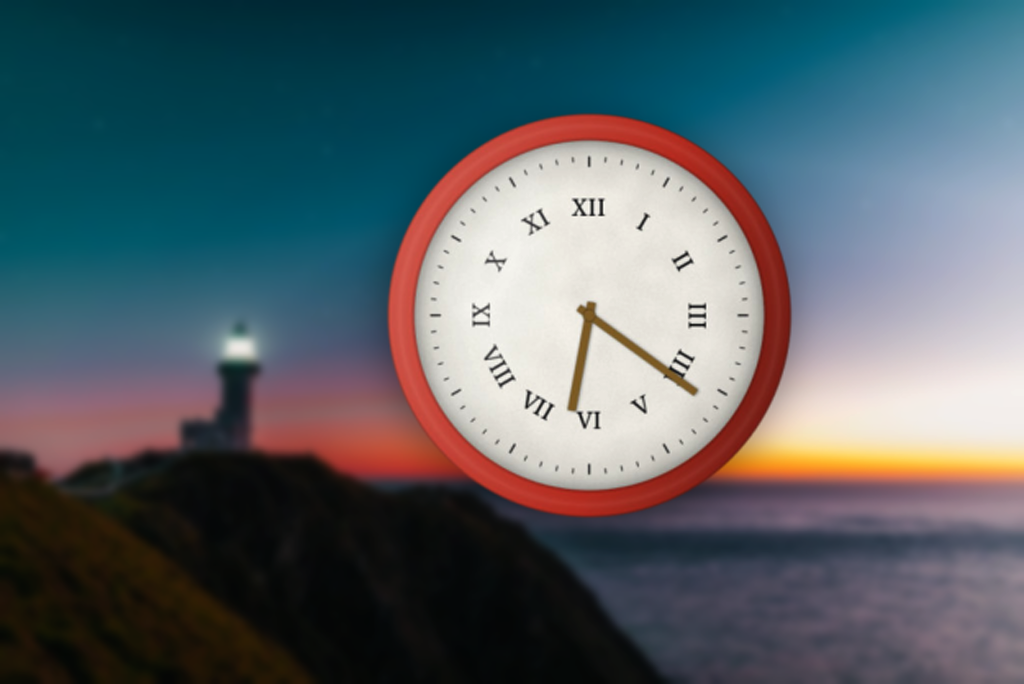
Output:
6:21
